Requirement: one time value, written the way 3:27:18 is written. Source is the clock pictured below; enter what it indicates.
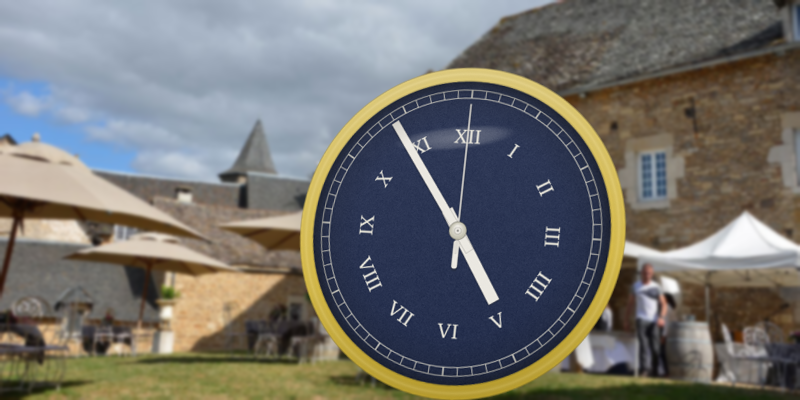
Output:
4:54:00
